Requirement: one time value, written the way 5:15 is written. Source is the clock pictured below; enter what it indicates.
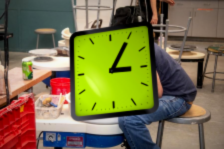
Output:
3:05
